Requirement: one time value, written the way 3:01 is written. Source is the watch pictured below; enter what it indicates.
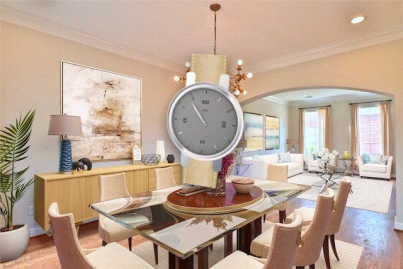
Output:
10:54
